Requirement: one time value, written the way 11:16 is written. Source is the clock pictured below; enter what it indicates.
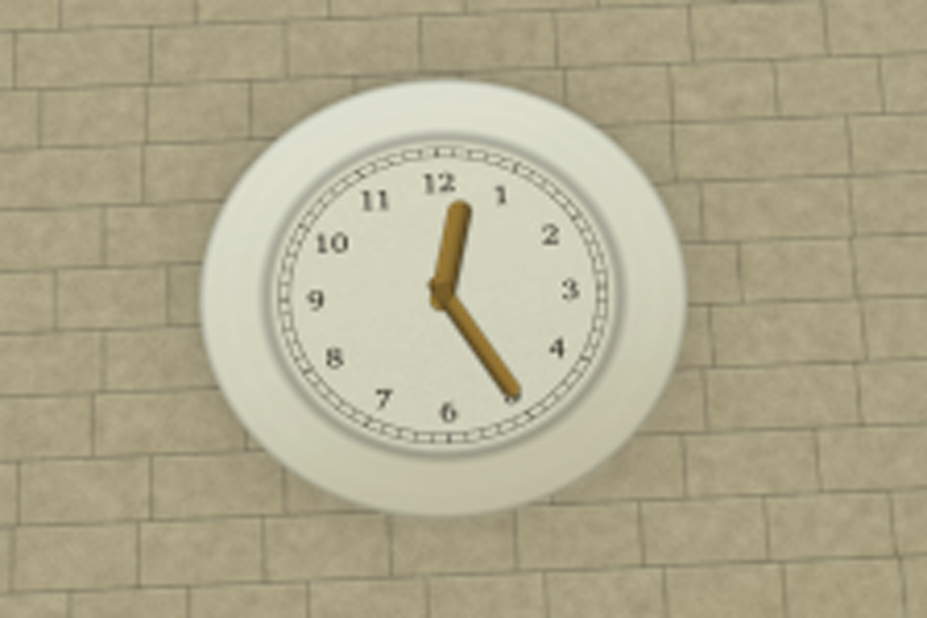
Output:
12:25
